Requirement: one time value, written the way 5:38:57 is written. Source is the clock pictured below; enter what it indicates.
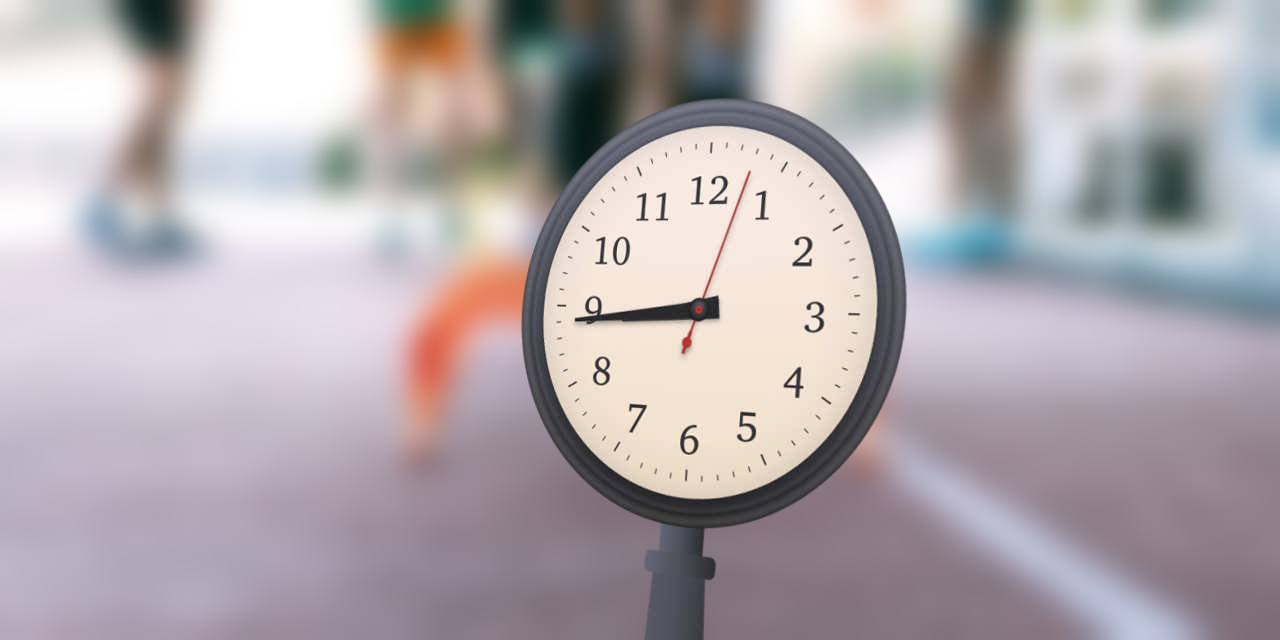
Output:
8:44:03
